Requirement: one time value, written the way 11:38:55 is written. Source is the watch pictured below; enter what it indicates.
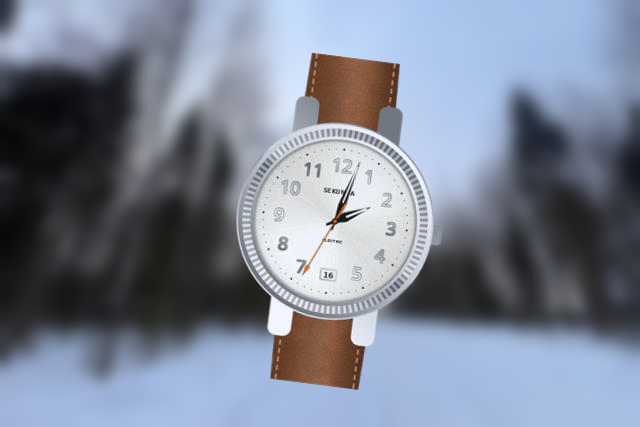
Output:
2:02:34
